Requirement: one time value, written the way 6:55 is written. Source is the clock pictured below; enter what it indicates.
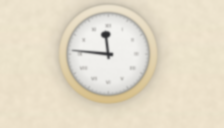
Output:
11:46
